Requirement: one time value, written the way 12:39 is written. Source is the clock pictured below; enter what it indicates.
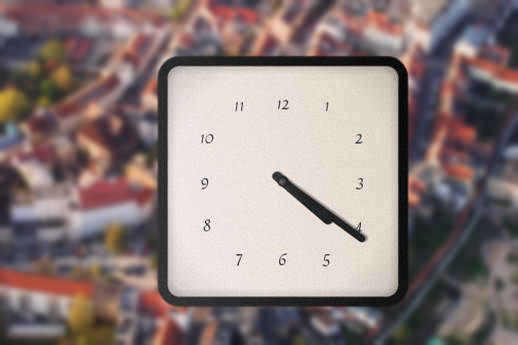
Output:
4:21
